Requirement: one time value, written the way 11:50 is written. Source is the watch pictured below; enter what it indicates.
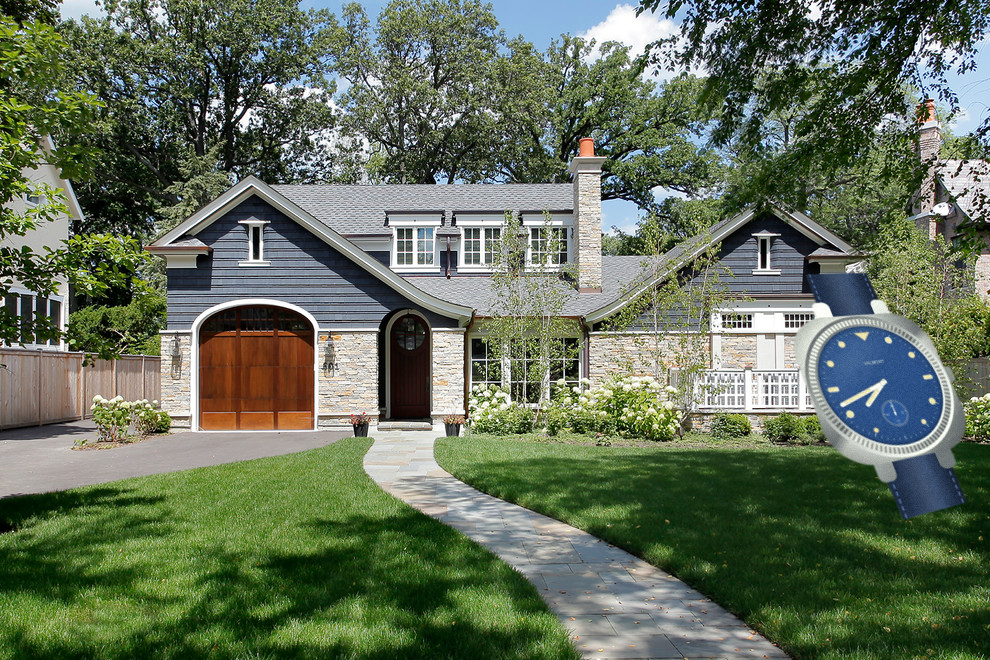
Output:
7:42
